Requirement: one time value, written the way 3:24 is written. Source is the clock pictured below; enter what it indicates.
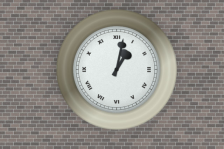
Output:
1:02
